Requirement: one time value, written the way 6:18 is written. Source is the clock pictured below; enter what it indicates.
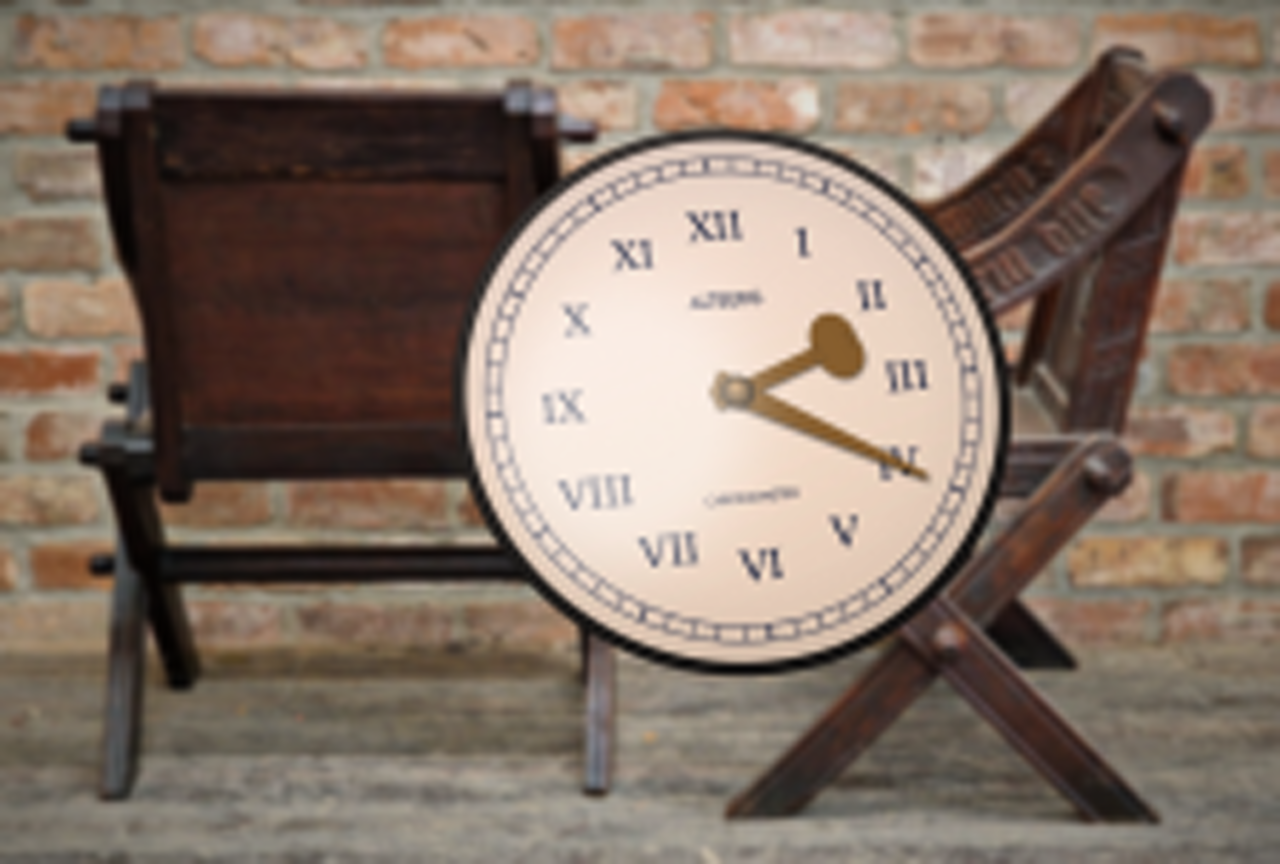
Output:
2:20
